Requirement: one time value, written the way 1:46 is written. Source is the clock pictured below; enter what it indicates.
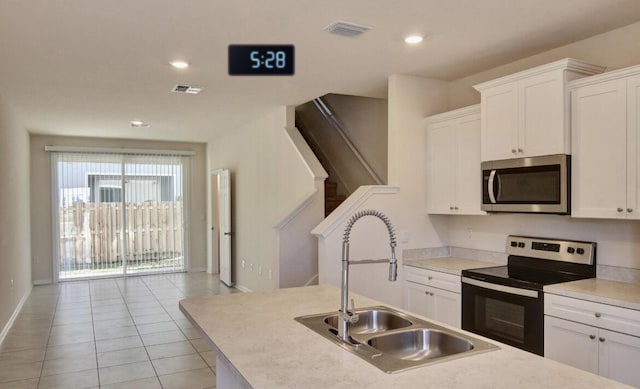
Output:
5:28
